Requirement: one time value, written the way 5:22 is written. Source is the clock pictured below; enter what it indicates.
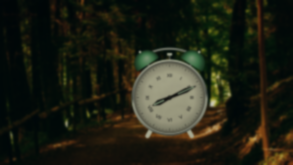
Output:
8:11
